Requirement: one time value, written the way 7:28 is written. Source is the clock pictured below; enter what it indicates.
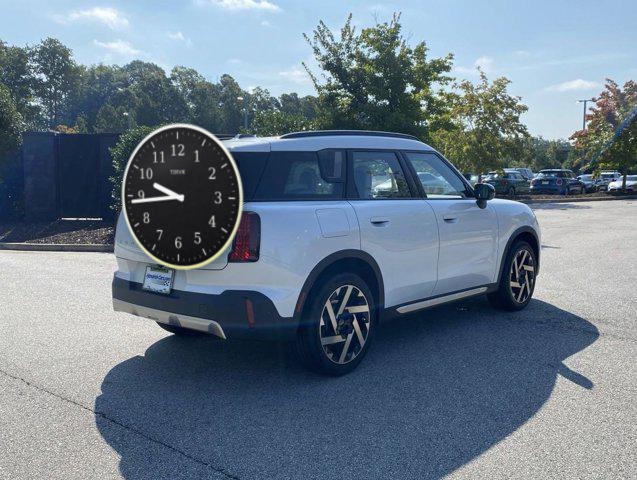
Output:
9:44
